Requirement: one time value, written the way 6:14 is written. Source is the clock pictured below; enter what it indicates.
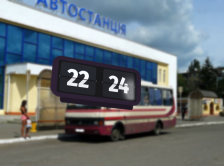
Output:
22:24
